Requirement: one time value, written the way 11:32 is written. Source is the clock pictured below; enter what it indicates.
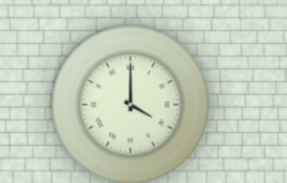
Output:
4:00
